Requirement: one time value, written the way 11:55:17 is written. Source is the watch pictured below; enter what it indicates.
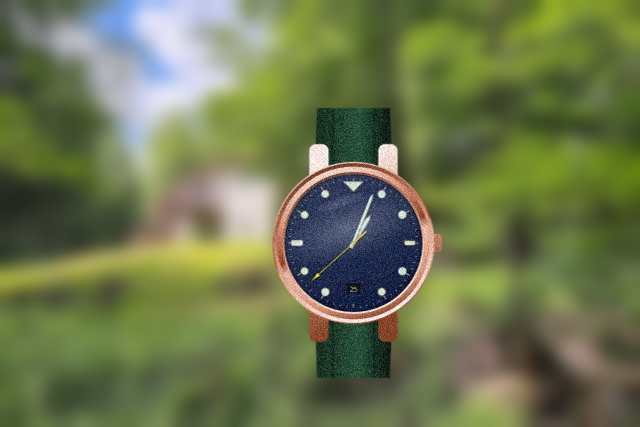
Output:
1:03:38
